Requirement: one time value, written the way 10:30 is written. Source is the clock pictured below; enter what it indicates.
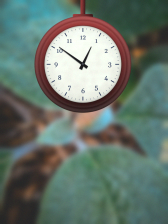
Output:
12:51
